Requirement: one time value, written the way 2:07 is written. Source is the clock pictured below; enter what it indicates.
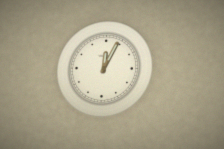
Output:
12:04
